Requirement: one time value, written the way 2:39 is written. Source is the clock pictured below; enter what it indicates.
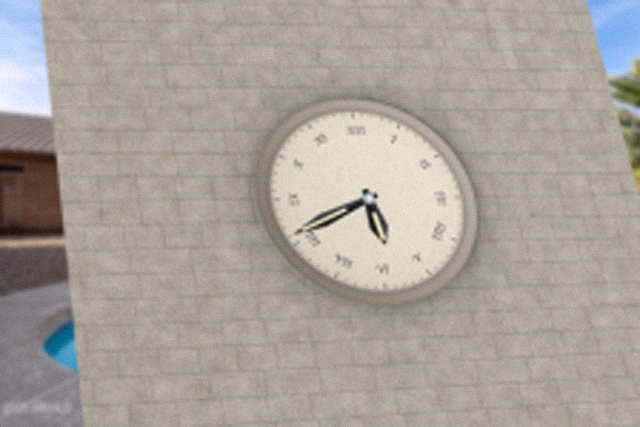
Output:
5:41
